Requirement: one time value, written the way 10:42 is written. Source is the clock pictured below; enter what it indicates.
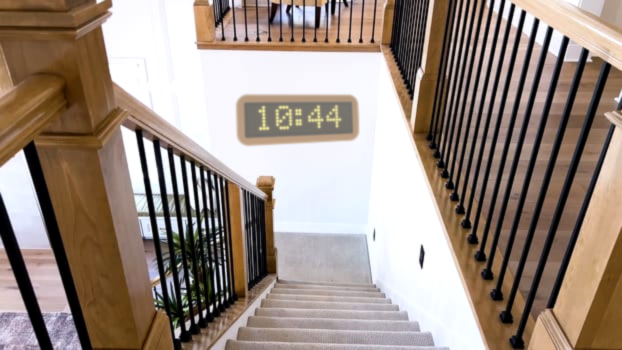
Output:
10:44
